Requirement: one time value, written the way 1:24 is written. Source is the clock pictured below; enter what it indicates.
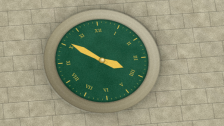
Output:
3:51
